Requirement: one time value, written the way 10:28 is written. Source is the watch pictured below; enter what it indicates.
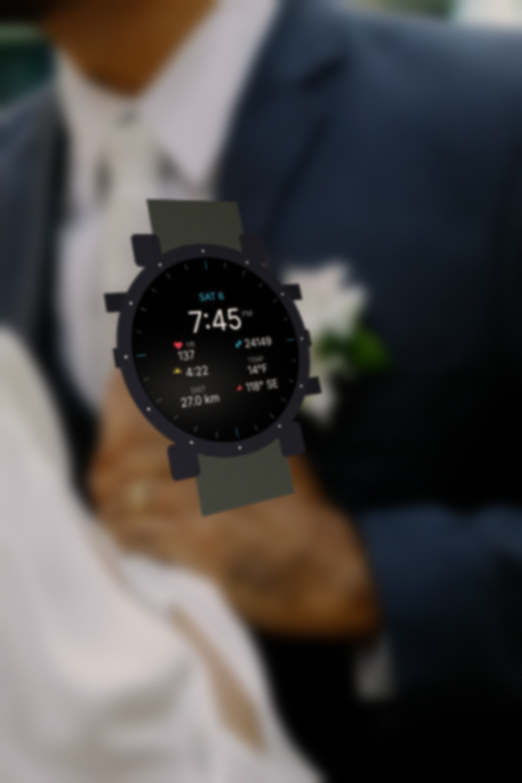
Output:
7:45
